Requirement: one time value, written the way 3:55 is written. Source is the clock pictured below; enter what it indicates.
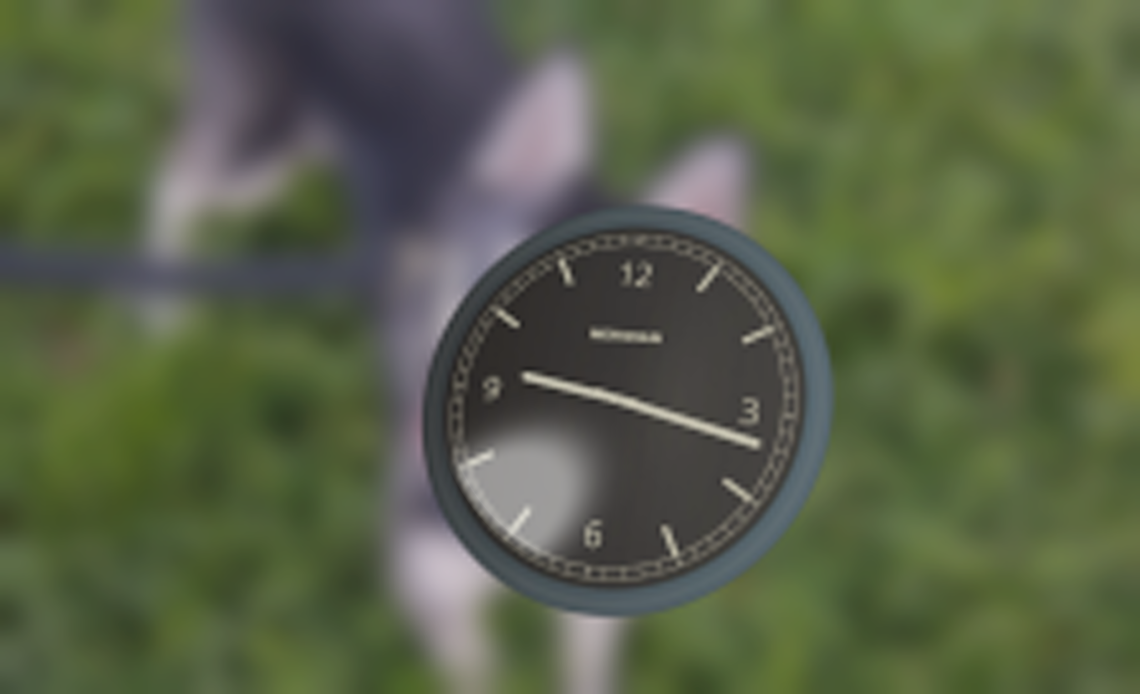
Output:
9:17
